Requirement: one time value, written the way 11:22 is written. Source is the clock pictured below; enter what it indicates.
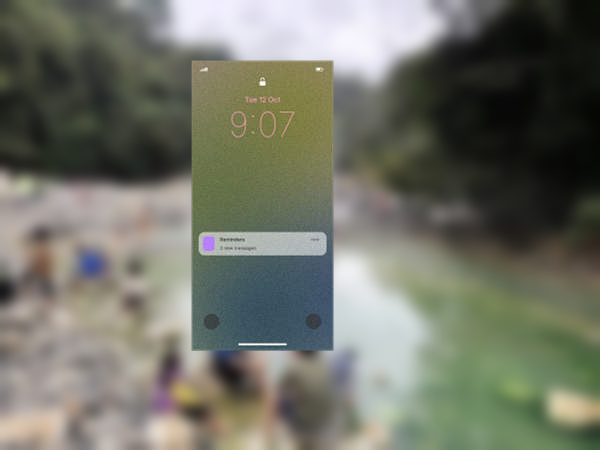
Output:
9:07
